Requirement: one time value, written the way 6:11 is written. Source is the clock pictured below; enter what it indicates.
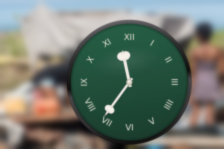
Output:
11:36
